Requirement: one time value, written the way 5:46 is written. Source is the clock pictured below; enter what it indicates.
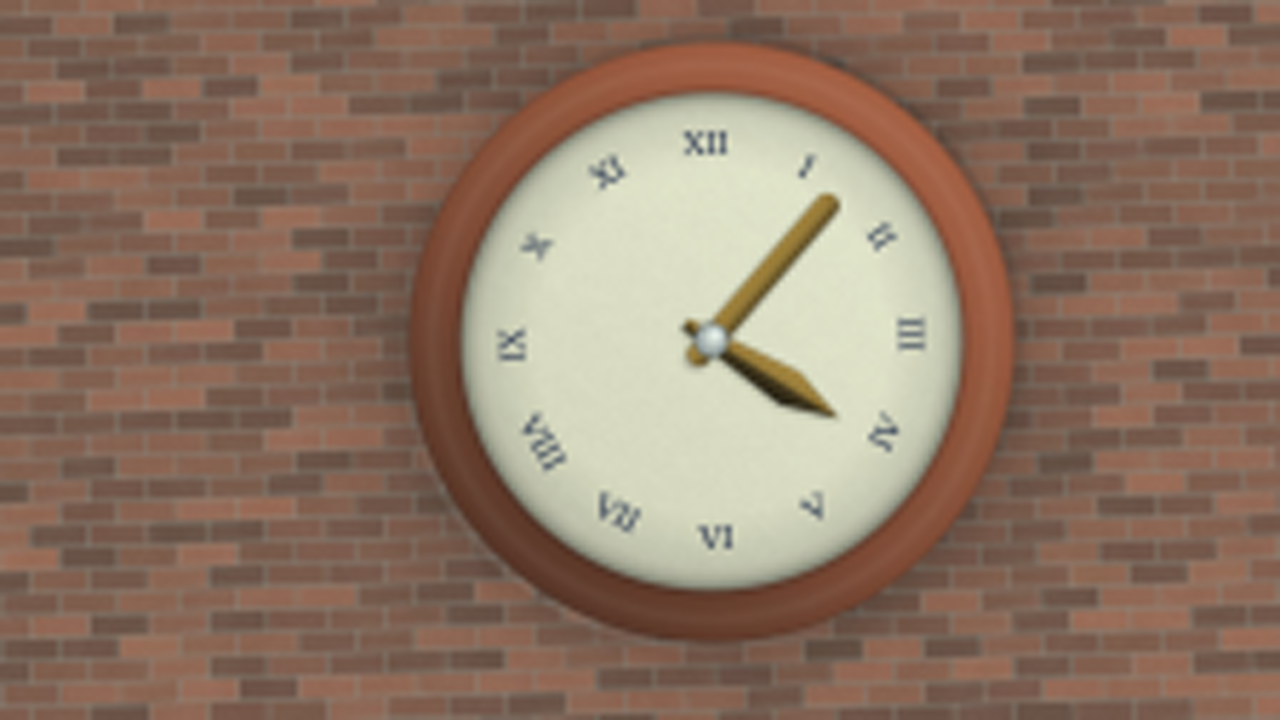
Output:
4:07
